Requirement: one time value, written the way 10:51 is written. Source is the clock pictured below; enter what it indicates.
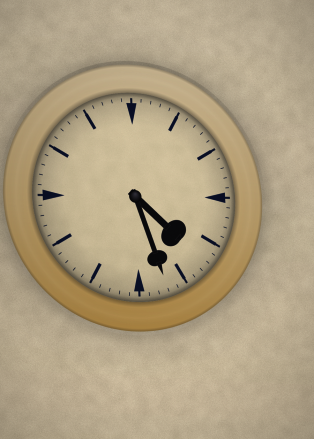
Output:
4:27
